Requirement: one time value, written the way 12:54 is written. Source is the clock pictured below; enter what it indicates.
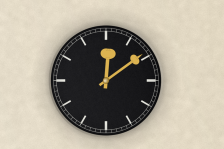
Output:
12:09
